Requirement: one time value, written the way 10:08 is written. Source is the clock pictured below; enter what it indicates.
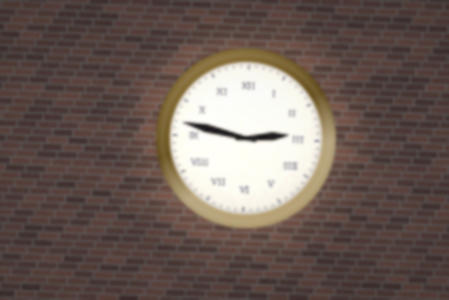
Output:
2:47
